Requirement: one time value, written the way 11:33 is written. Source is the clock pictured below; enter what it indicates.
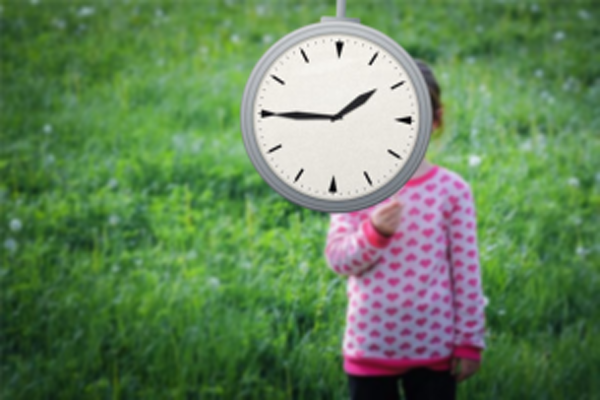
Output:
1:45
